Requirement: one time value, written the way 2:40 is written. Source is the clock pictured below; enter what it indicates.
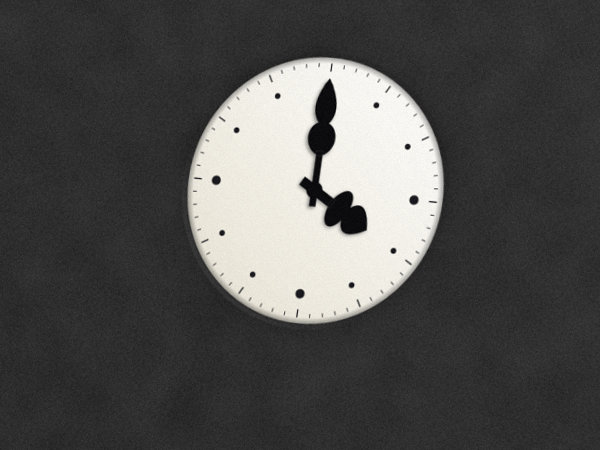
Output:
4:00
